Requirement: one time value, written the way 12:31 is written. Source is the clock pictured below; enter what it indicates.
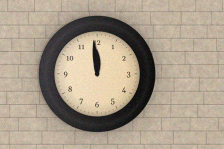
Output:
11:59
